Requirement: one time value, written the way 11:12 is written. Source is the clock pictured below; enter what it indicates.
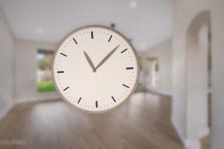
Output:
11:08
